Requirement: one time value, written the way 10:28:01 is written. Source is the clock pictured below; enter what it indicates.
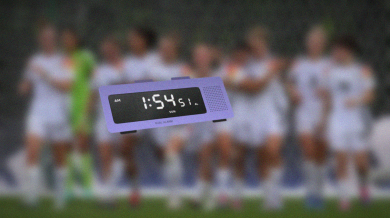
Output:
1:54:51
